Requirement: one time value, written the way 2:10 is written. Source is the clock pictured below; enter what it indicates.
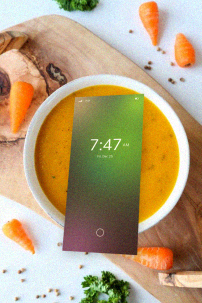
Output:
7:47
